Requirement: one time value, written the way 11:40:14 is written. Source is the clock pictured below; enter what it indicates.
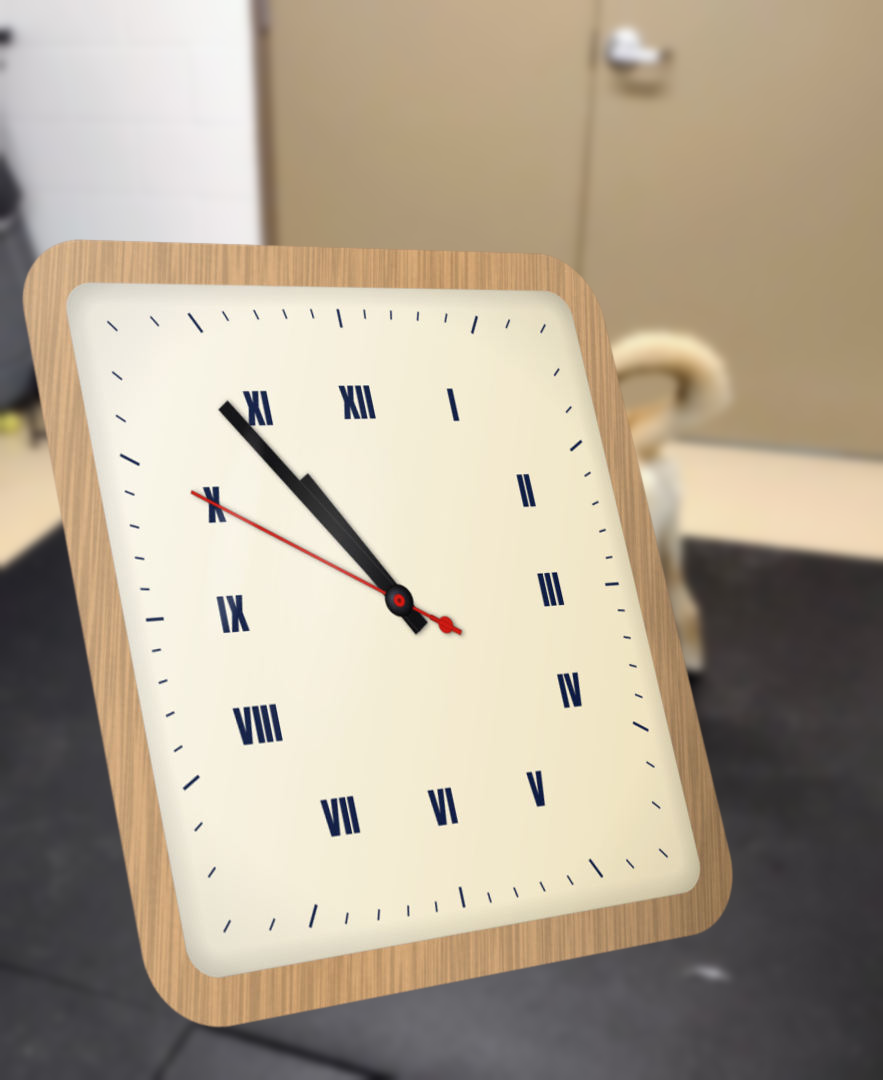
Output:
10:53:50
